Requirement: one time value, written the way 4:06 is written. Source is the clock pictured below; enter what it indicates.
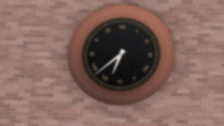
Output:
6:38
